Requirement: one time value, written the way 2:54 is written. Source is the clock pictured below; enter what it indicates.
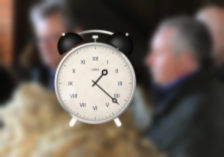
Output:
1:22
